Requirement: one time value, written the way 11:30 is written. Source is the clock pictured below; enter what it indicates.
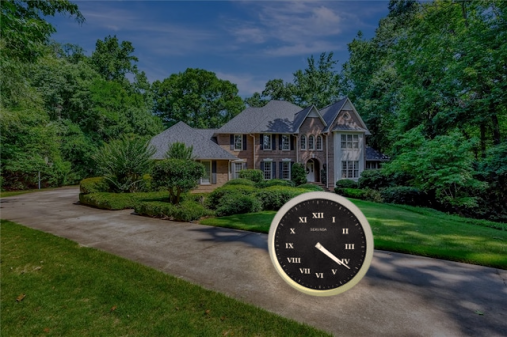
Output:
4:21
